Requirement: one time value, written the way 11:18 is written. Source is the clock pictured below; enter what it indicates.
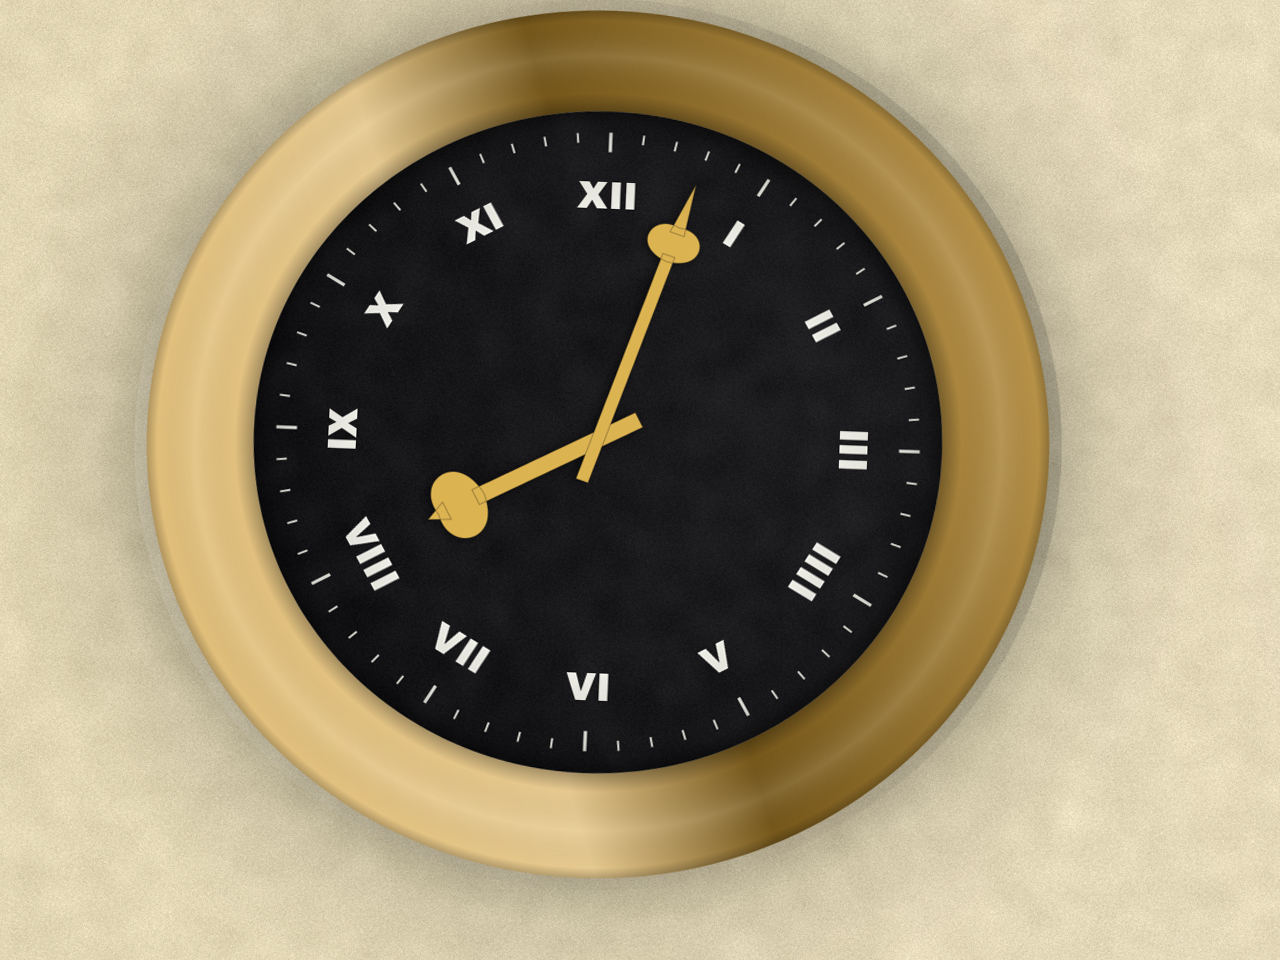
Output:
8:03
